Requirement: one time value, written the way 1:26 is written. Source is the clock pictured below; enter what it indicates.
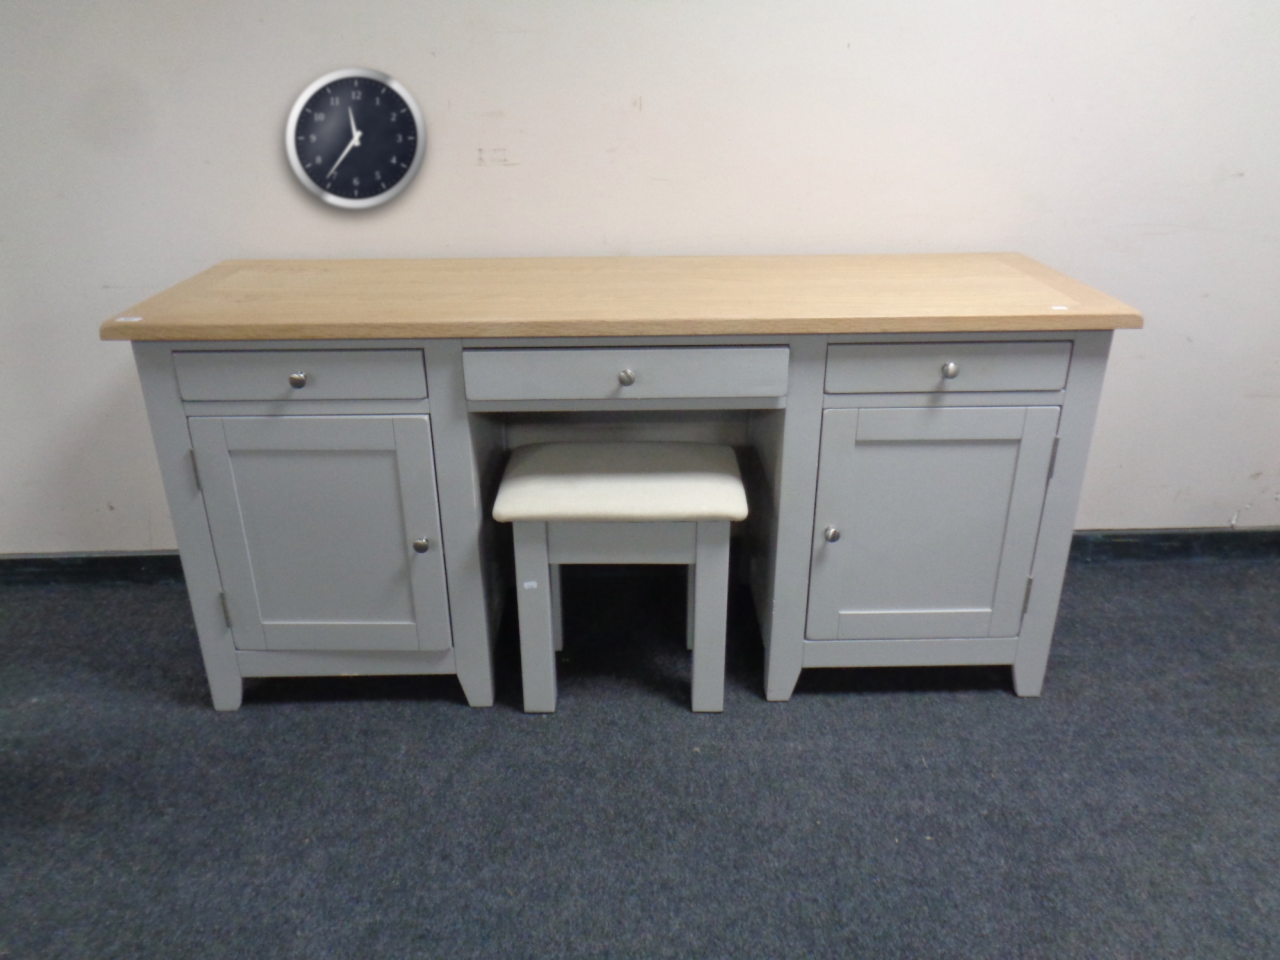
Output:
11:36
